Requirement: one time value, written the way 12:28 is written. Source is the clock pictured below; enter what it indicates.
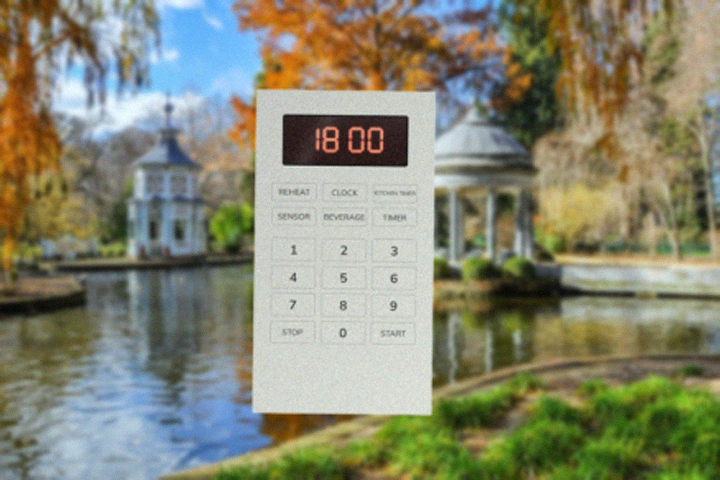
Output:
18:00
